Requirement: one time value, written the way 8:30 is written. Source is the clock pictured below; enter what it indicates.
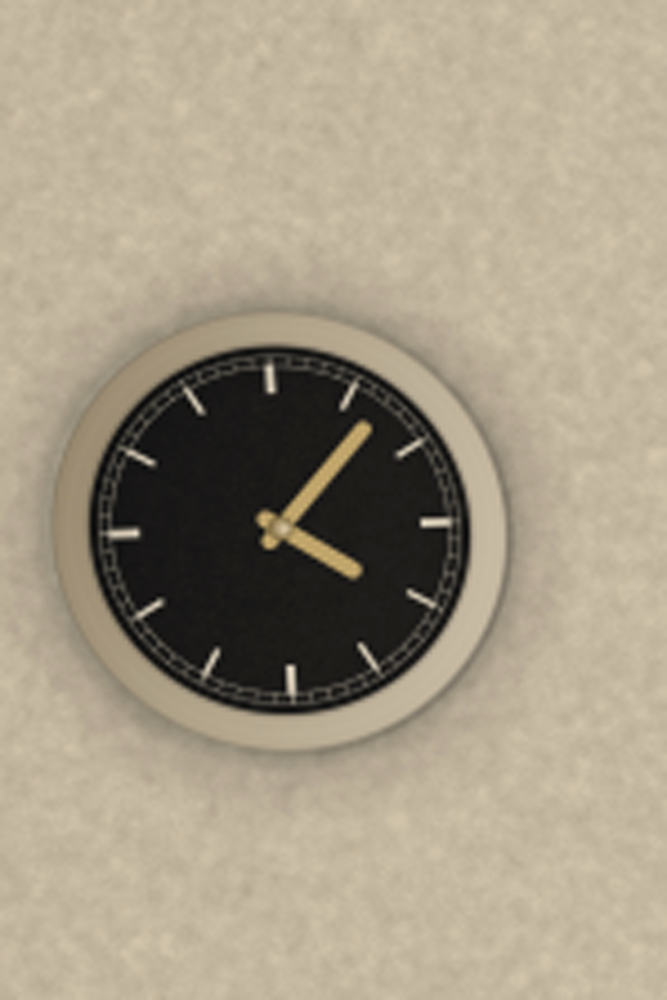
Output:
4:07
